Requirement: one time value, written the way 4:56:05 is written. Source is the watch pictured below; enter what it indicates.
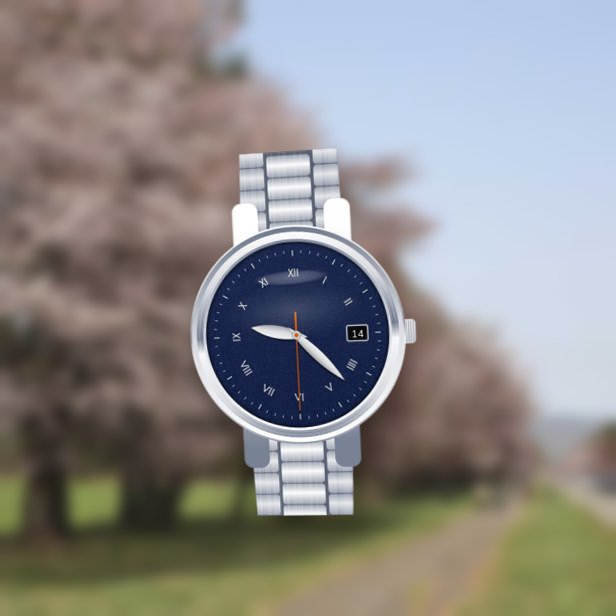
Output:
9:22:30
